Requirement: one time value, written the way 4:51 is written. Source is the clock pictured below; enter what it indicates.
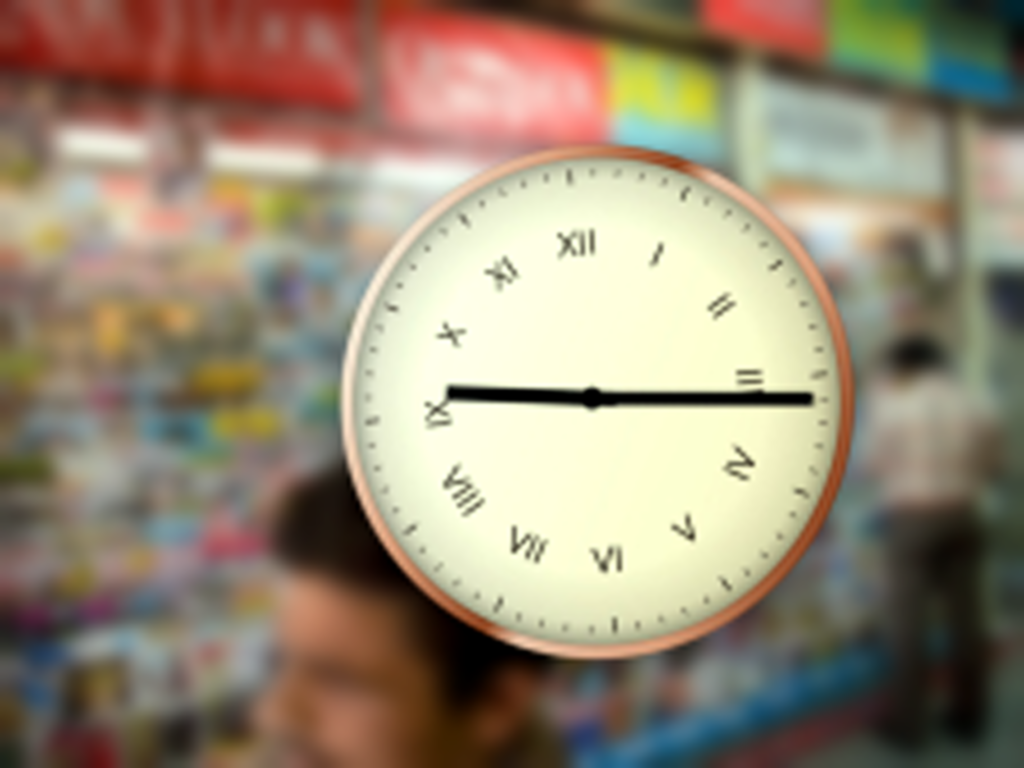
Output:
9:16
